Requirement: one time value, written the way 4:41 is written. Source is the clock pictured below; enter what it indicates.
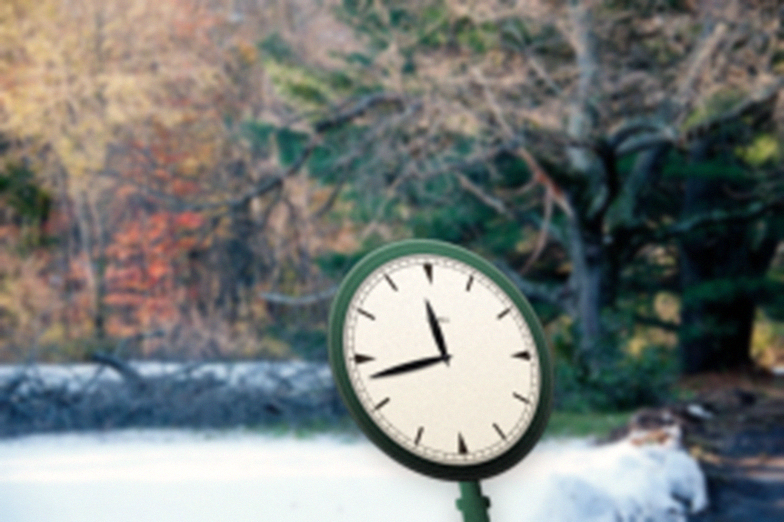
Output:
11:43
